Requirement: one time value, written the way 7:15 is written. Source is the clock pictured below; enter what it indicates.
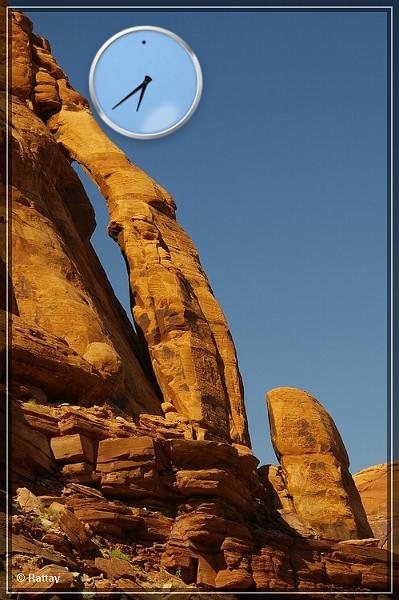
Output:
6:39
